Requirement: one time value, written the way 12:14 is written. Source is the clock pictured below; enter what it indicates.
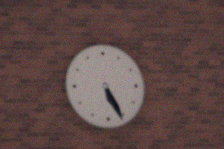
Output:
5:26
